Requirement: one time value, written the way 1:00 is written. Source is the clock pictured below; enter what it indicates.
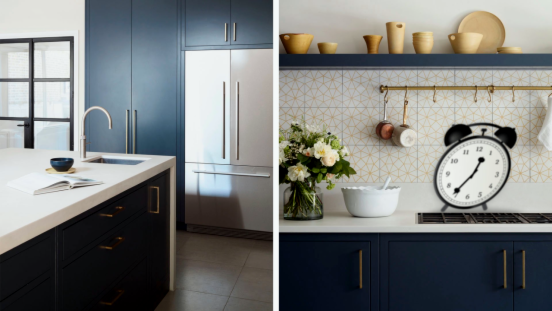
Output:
12:36
